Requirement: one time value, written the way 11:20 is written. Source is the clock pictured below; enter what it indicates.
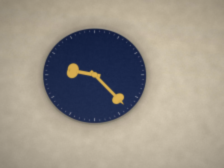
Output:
9:23
